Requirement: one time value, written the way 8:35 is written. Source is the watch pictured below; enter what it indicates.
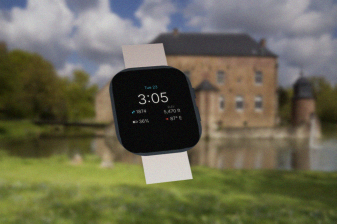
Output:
3:05
